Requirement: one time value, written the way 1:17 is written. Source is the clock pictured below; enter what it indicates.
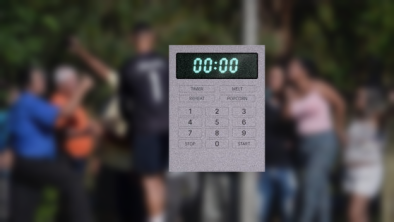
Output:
0:00
